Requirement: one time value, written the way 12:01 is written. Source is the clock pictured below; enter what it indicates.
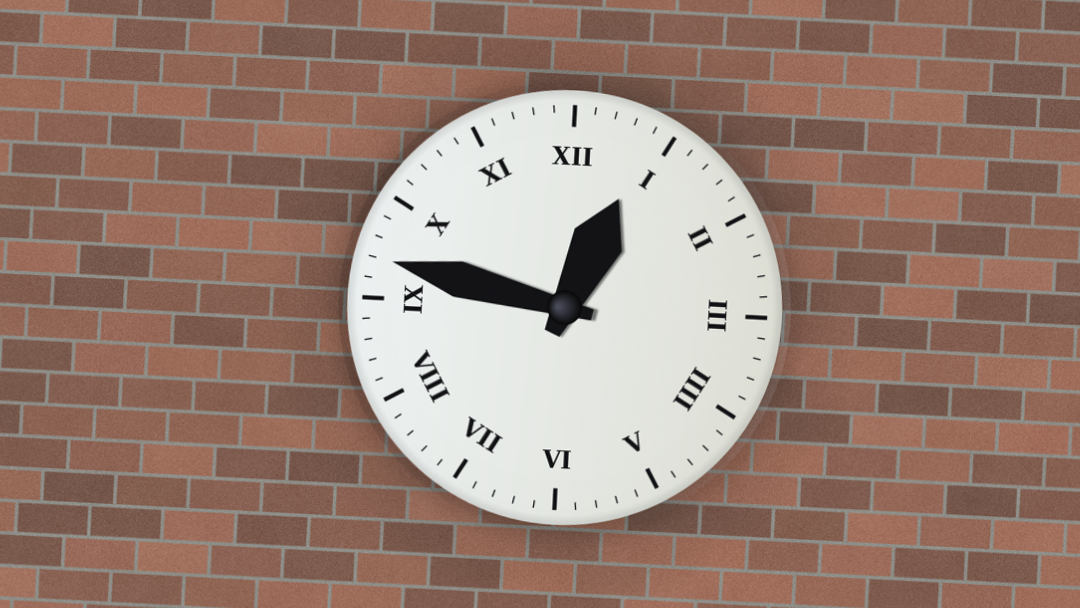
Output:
12:47
